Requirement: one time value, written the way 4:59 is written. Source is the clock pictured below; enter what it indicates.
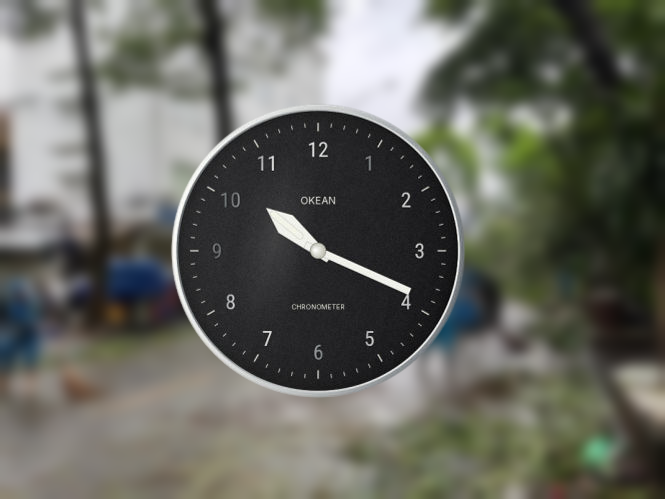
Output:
10:19
